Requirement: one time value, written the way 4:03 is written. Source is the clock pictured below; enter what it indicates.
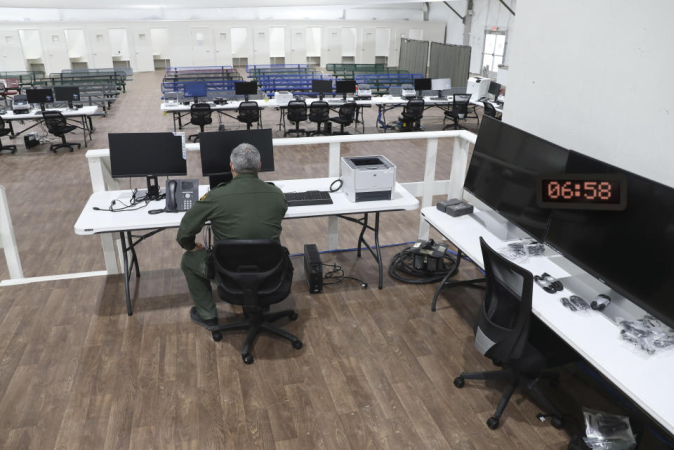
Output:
6:58
